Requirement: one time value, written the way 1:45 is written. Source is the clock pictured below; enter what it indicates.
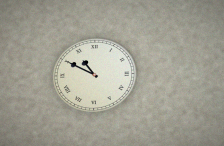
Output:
10:50
